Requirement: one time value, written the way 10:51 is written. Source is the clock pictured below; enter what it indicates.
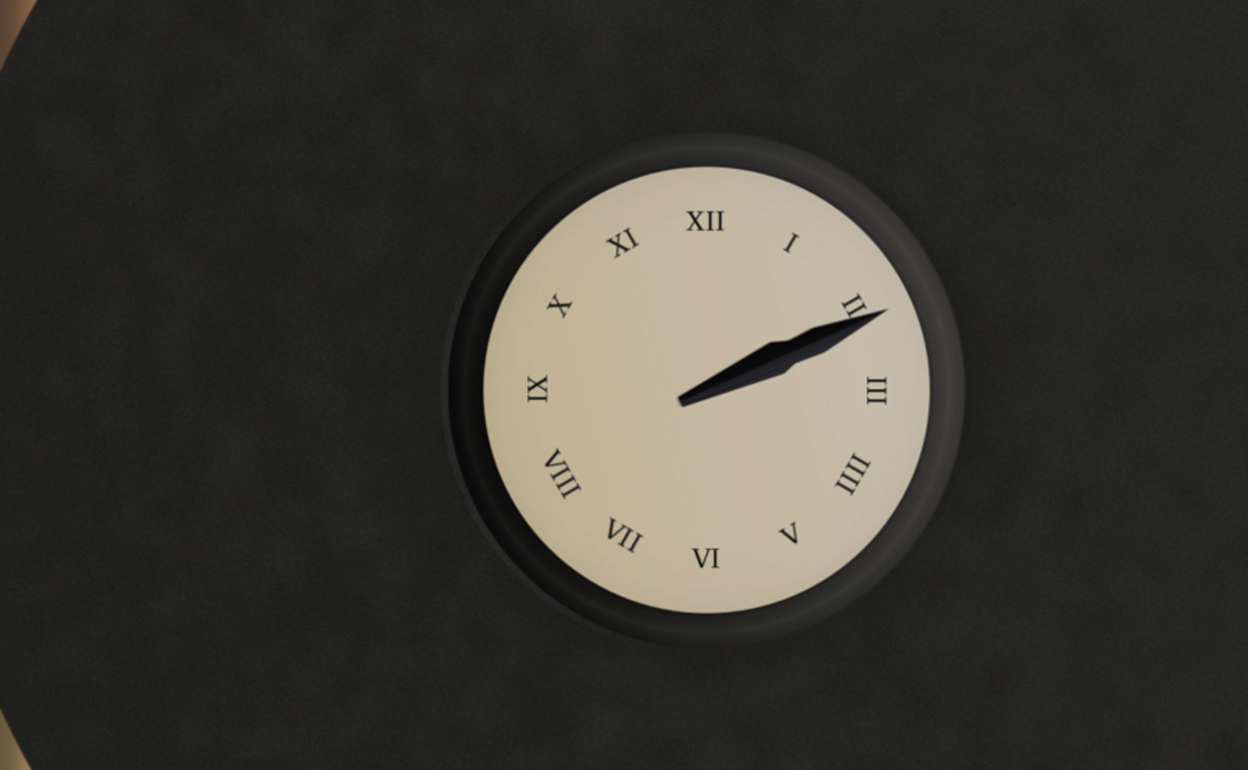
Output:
2:11
